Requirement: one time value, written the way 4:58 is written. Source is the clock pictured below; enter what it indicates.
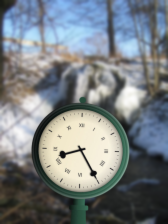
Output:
8:25
